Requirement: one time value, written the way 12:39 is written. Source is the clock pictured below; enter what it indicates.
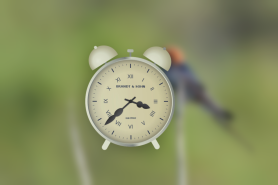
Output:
3:38
